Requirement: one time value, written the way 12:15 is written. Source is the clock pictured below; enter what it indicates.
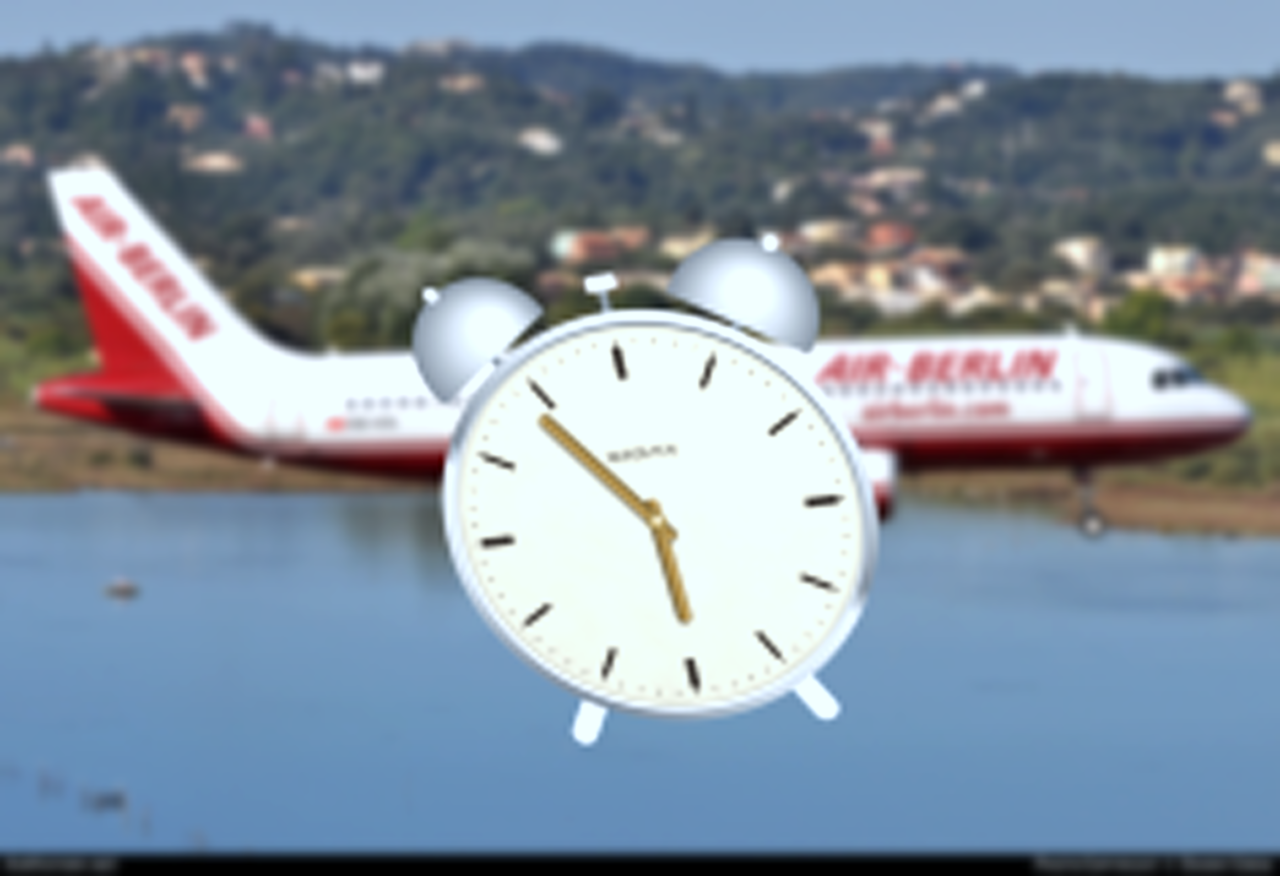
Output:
5:54
